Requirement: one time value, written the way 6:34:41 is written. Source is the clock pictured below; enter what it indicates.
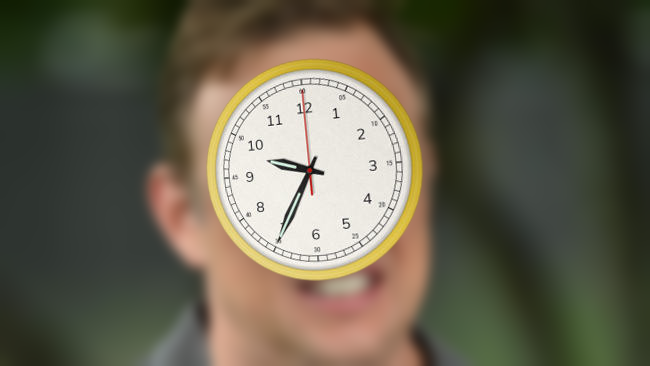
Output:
9:35:00
